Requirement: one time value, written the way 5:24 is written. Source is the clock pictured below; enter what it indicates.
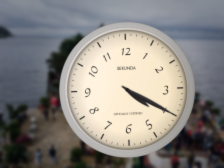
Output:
4:20
